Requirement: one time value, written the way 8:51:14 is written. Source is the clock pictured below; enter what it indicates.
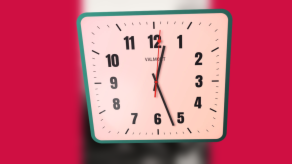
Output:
12:27:01
